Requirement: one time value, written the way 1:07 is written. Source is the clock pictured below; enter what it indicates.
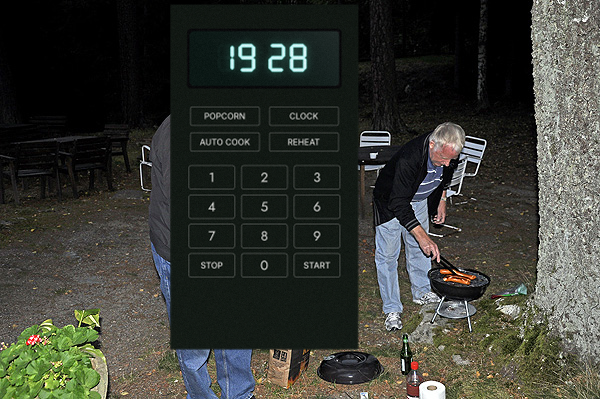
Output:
19:28
